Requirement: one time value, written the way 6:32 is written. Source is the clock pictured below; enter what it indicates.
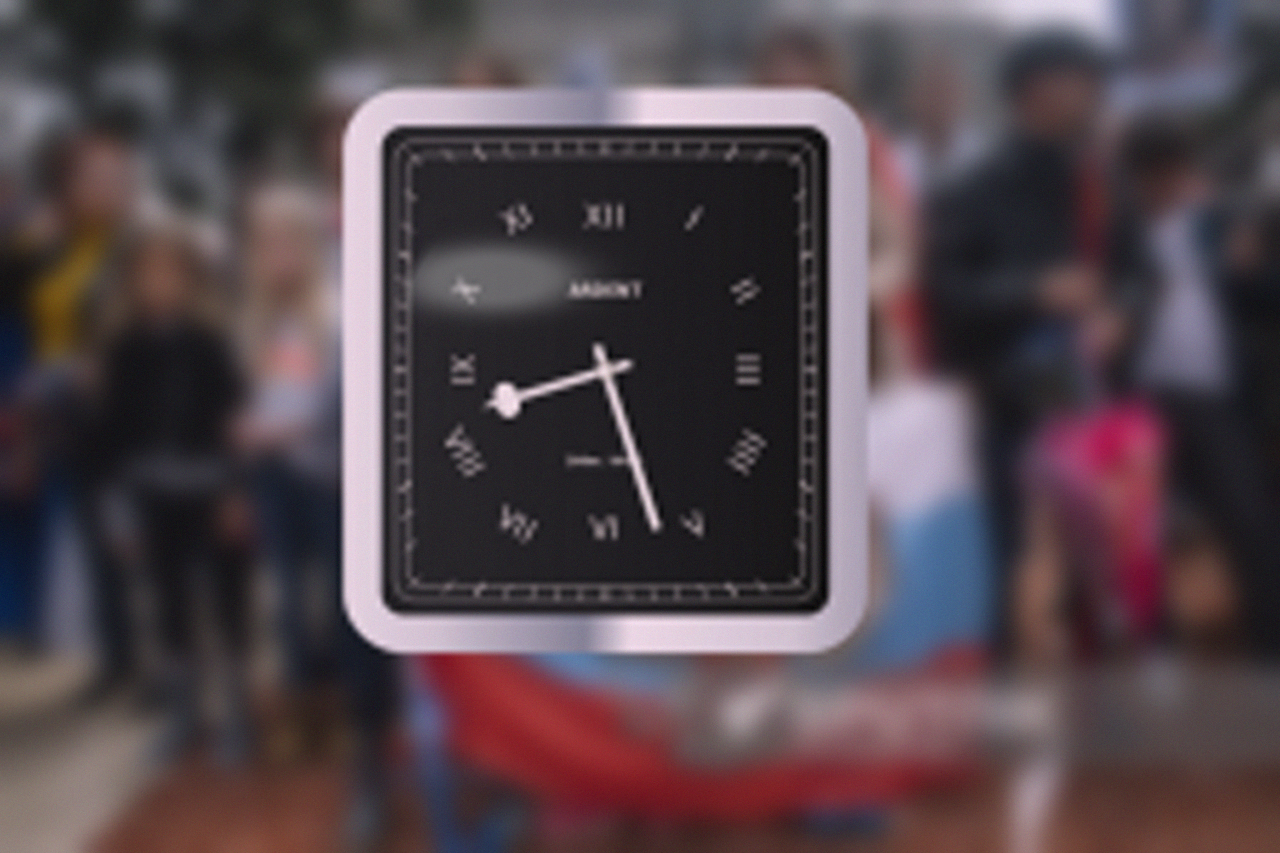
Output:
8:27
